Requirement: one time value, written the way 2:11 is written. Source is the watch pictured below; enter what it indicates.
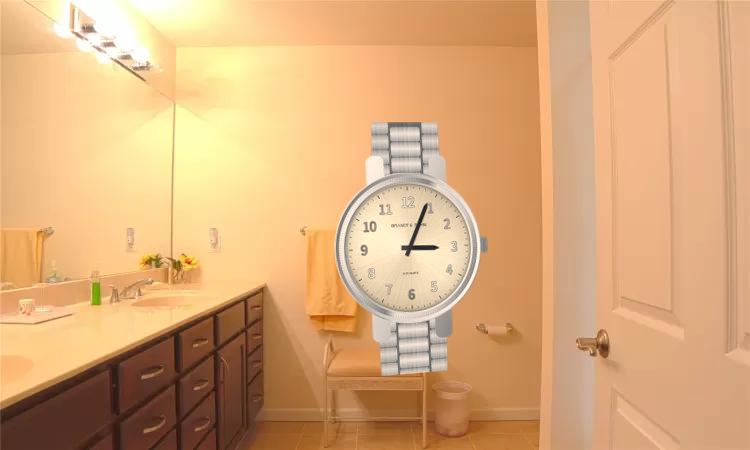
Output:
3:04
